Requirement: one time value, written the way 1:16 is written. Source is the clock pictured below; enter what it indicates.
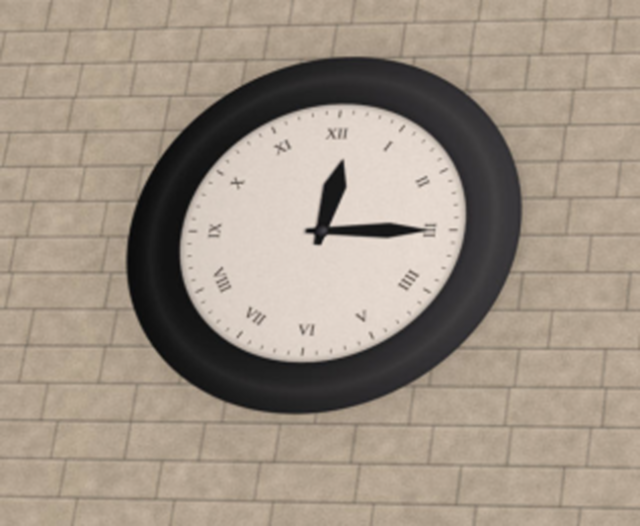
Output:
12:15
